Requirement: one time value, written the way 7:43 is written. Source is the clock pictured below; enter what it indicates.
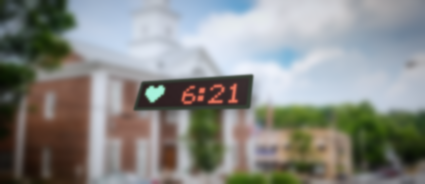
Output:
6:21
